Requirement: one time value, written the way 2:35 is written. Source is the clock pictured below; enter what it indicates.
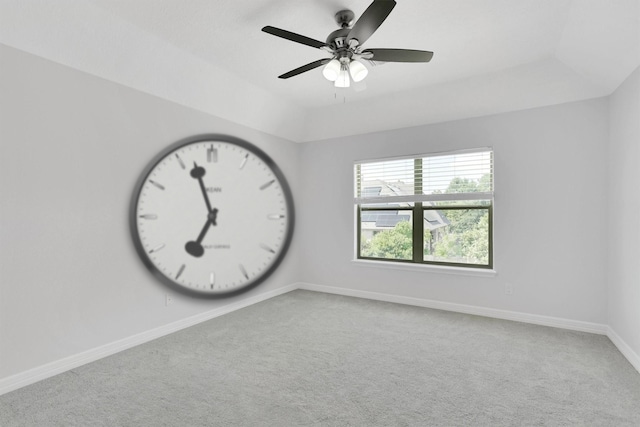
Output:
6:57
